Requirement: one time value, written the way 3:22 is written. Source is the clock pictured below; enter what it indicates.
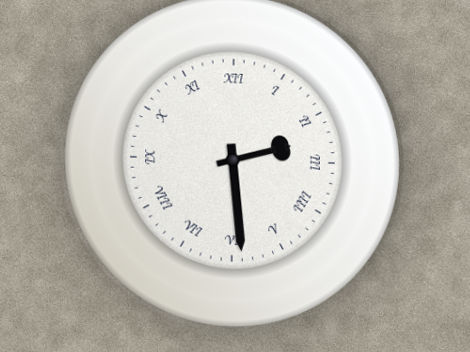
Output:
2:29
